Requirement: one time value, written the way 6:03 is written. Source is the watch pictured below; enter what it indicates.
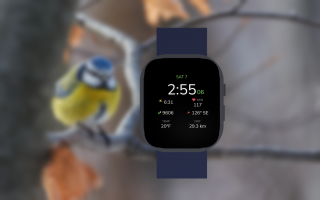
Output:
2:55
